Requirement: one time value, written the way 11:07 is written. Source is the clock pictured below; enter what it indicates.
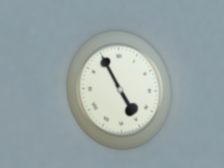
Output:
4:55
